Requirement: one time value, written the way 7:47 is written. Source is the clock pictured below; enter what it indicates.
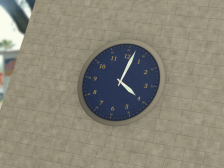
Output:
4:02
